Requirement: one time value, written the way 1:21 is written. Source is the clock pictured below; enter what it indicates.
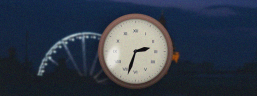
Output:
2:33
